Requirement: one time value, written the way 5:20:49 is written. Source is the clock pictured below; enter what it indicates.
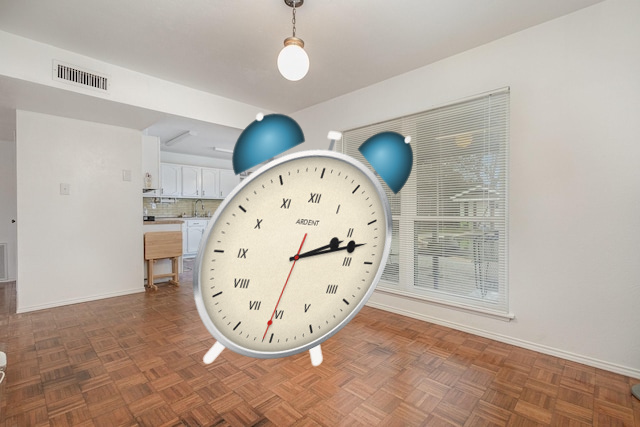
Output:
2:12:31
